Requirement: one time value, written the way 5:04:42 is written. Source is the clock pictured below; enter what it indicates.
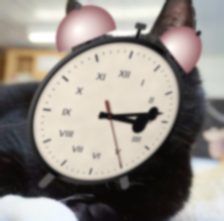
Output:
3:13:25
